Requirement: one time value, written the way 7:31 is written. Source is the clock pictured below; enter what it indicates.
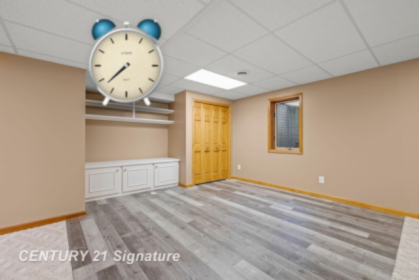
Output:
7:38
